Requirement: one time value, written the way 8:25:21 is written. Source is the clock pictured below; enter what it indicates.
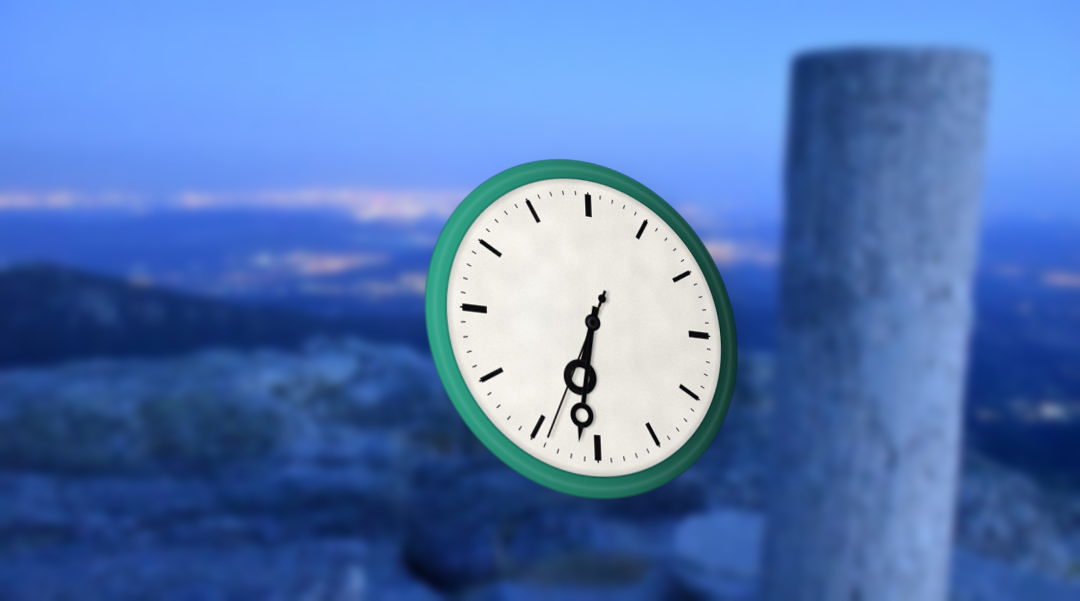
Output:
6:31:34
